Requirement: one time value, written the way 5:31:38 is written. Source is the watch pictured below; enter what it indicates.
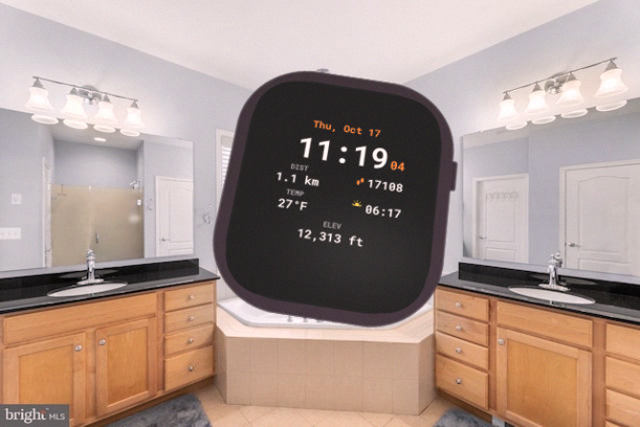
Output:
11:19:04
